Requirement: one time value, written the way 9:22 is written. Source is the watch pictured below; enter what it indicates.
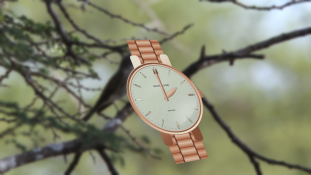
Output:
2:00
